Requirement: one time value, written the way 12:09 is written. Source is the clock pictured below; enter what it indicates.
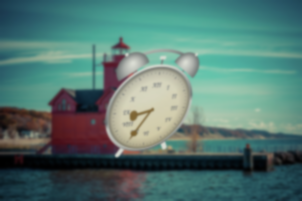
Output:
8:35
